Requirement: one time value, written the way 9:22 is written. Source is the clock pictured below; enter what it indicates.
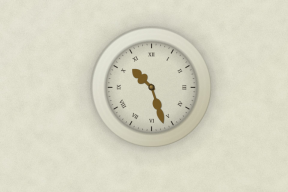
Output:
10:27
